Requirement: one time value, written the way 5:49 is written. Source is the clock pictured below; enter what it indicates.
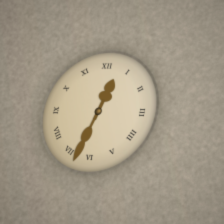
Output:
12:33
